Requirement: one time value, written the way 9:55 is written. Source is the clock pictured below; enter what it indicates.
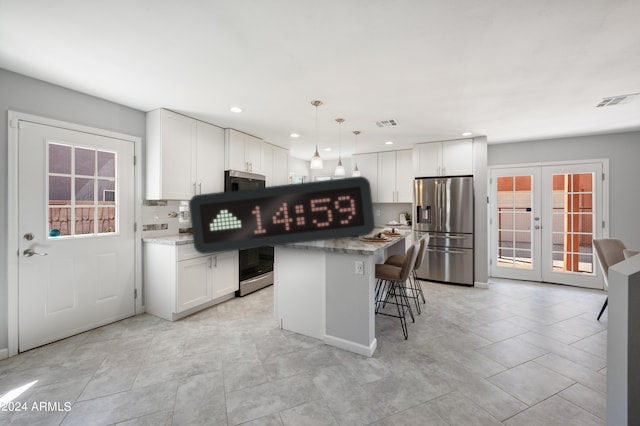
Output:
14:59
